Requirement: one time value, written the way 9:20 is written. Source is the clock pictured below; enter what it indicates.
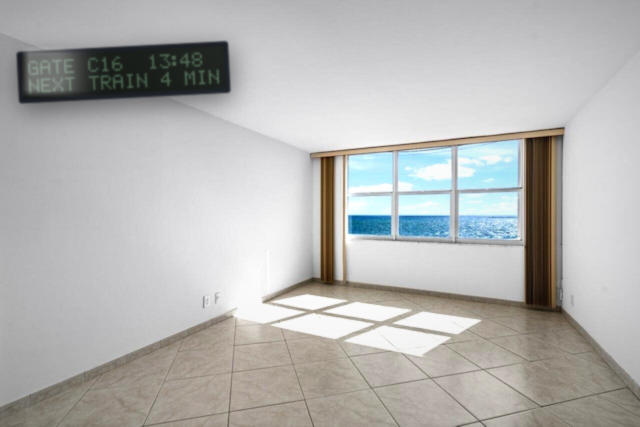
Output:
13:48
